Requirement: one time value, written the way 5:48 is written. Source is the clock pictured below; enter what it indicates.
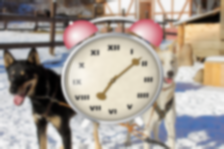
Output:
7:08
